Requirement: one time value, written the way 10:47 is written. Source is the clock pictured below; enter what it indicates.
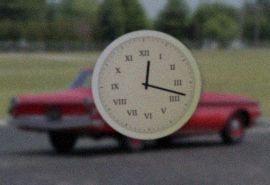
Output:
12:18
